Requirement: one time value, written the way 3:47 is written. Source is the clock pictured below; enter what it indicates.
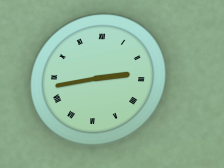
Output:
2:43
